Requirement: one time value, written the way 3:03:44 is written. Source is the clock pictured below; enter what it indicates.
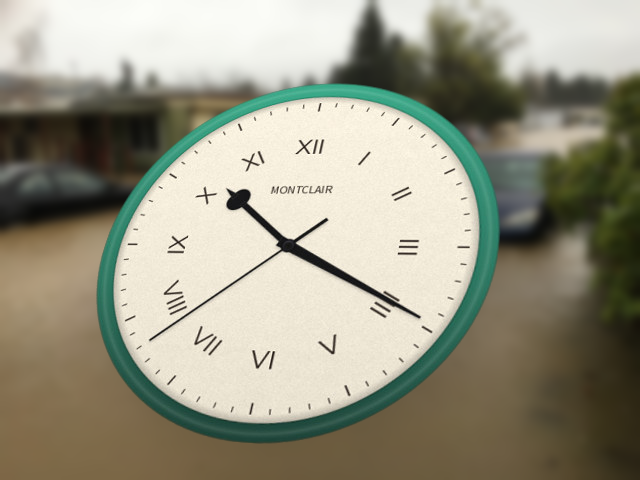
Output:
10:19:38
